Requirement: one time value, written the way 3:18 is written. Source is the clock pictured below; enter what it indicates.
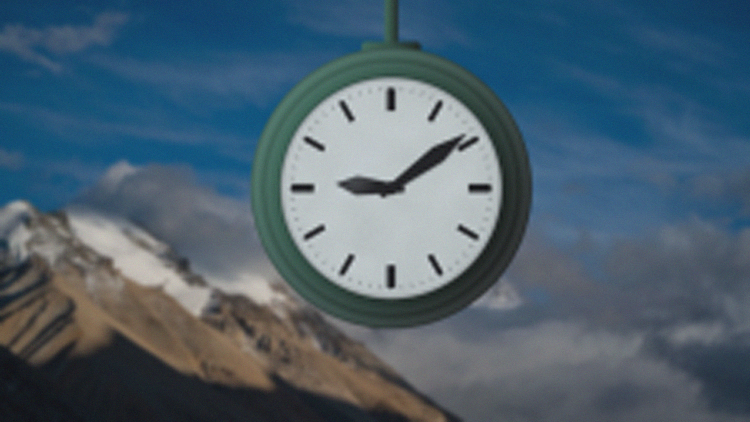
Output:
9:09
